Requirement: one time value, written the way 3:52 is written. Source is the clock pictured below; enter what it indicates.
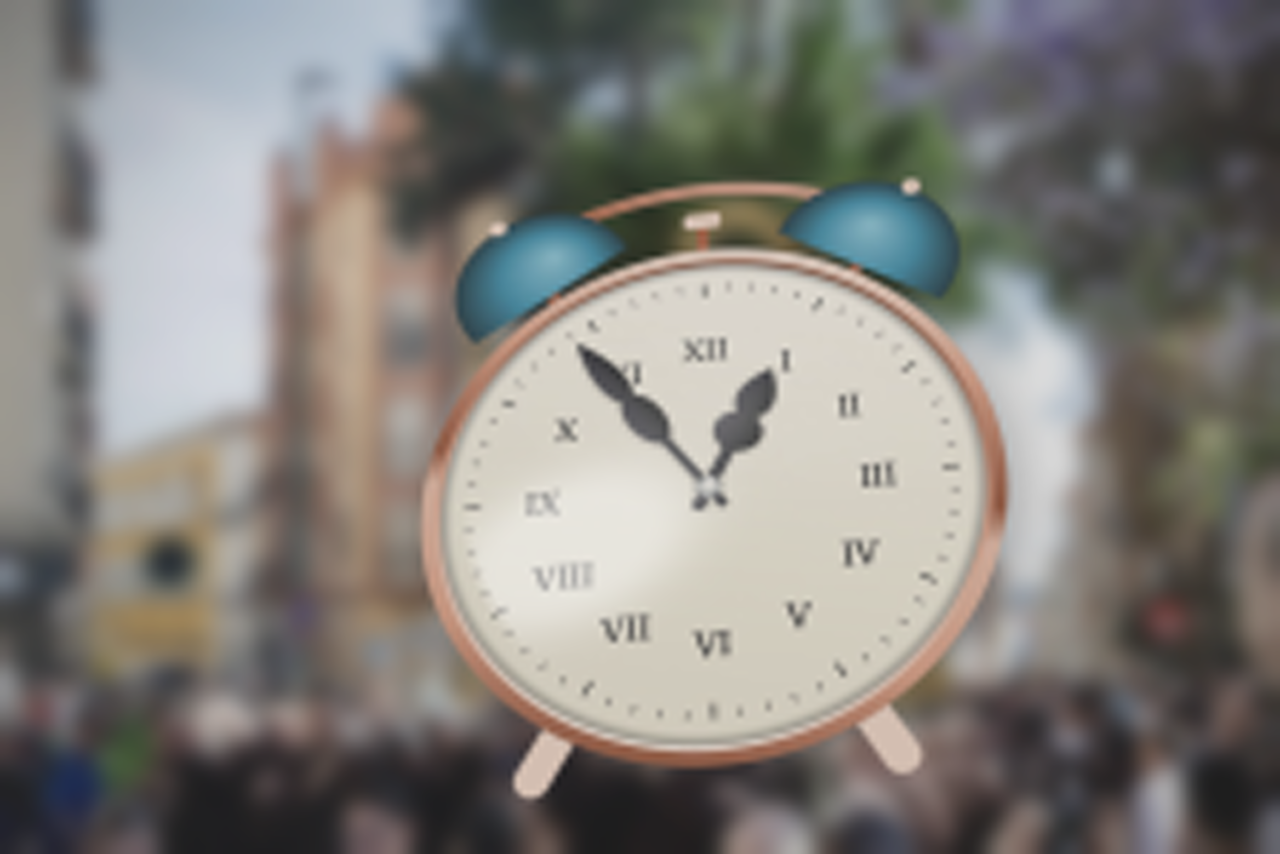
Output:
12:54
